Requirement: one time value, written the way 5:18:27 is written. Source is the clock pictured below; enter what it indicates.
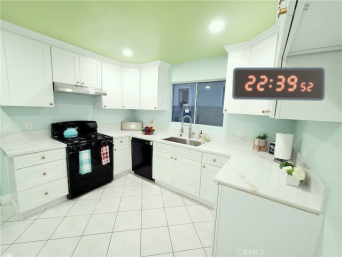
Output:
22:39:52
